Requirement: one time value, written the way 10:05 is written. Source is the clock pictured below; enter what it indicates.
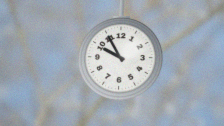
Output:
9:55
